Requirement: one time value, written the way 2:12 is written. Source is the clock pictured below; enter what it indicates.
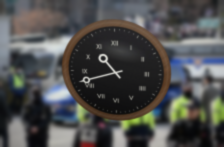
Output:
10:42
